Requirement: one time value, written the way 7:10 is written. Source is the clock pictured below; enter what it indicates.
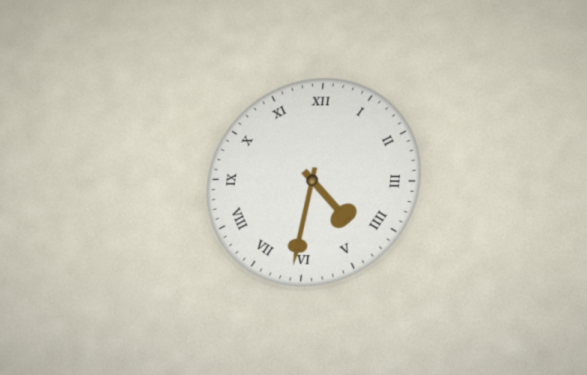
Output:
4:31
